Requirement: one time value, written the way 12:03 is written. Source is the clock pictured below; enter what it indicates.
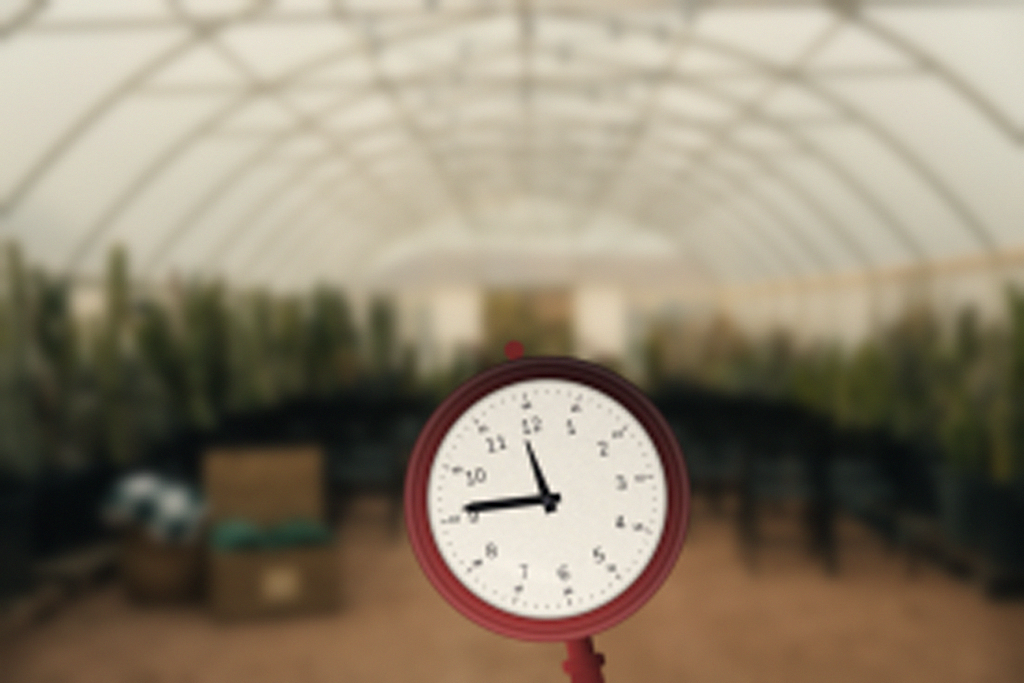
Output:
11:46
